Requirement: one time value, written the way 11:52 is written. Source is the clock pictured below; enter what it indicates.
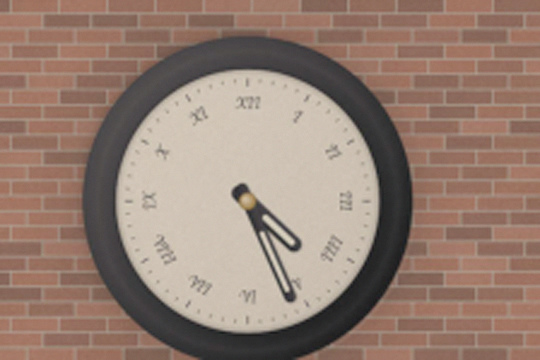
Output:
4:26
